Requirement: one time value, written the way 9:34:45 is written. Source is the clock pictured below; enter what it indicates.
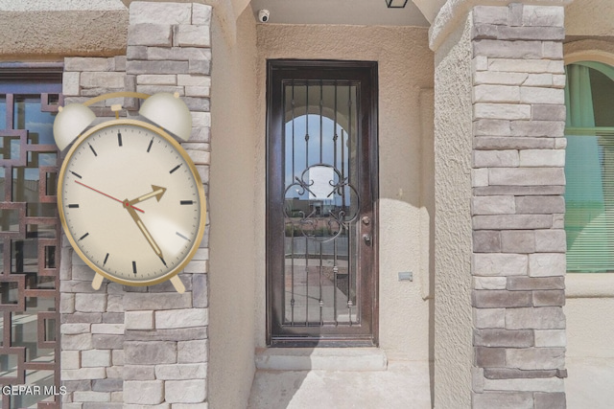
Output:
2:24:49
